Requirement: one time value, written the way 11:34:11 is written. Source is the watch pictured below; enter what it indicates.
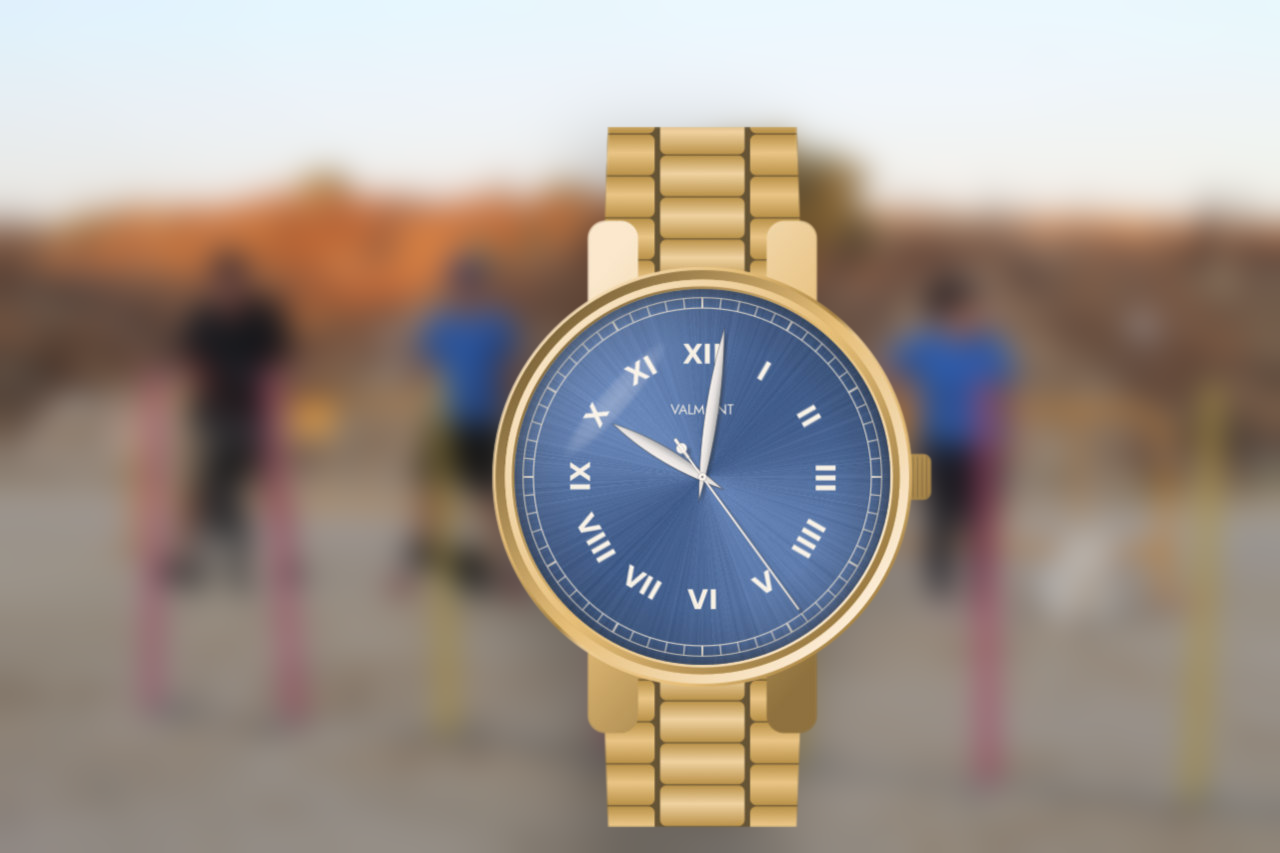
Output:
10:01:24
